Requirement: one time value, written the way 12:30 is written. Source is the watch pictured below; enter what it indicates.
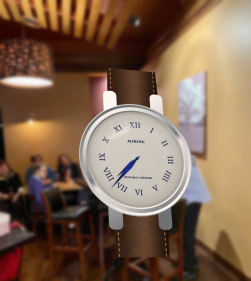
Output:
7:37
